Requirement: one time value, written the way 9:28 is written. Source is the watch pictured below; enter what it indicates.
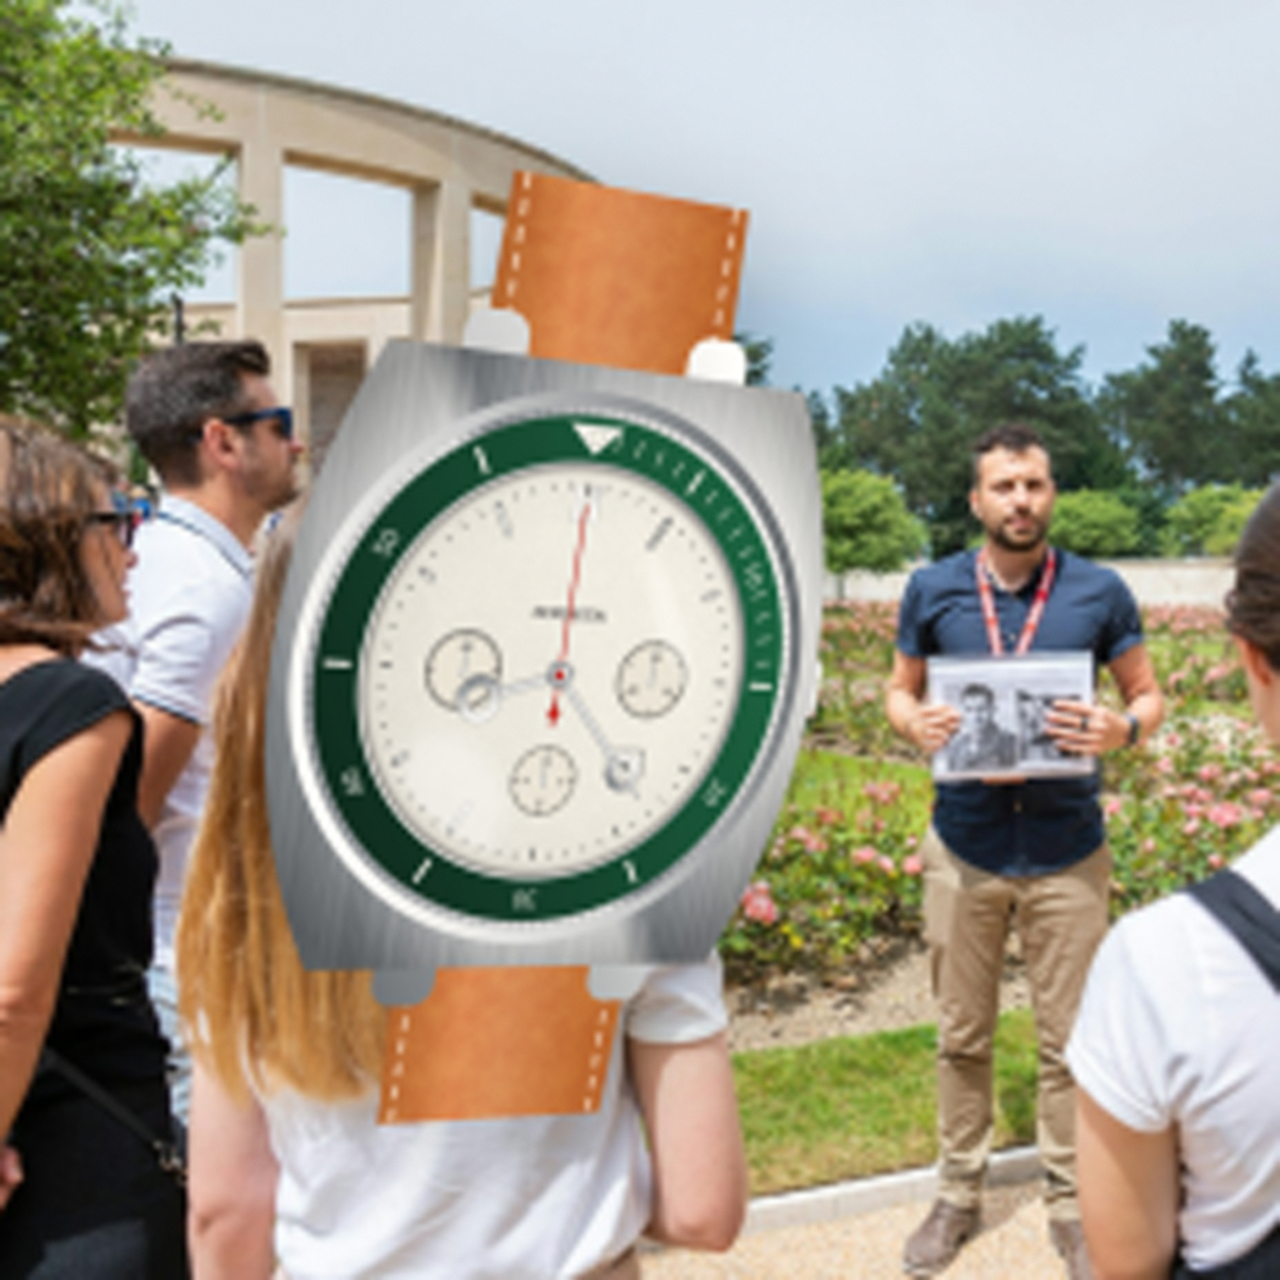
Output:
8:23
